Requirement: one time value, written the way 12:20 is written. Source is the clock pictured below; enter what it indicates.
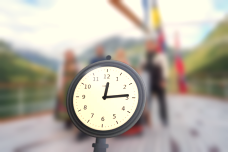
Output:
12:14
